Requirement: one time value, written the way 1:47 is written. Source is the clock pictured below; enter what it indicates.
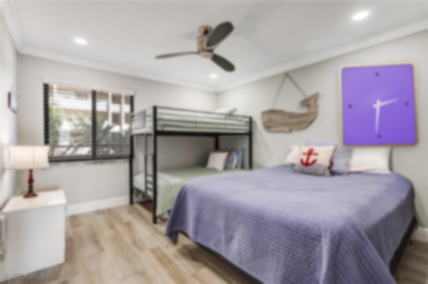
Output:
2:31
